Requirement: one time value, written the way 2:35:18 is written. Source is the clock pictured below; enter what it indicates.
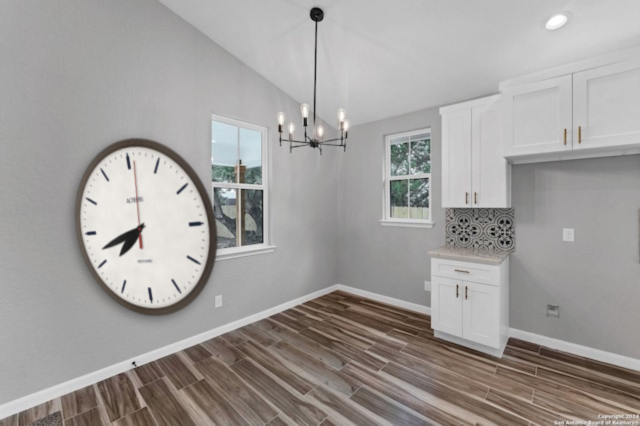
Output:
7:42:01
